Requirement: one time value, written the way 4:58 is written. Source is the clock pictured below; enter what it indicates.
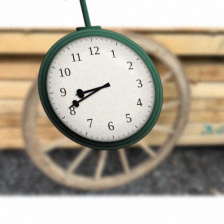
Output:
8:41
